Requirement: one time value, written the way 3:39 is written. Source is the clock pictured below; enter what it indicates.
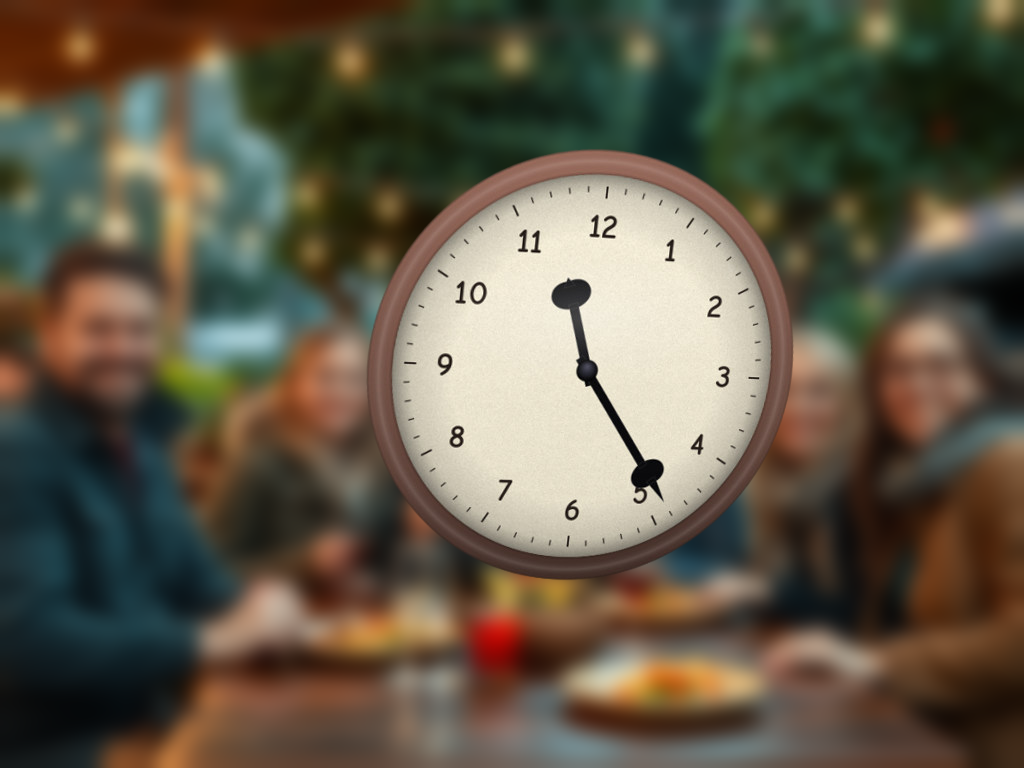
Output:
11:24
